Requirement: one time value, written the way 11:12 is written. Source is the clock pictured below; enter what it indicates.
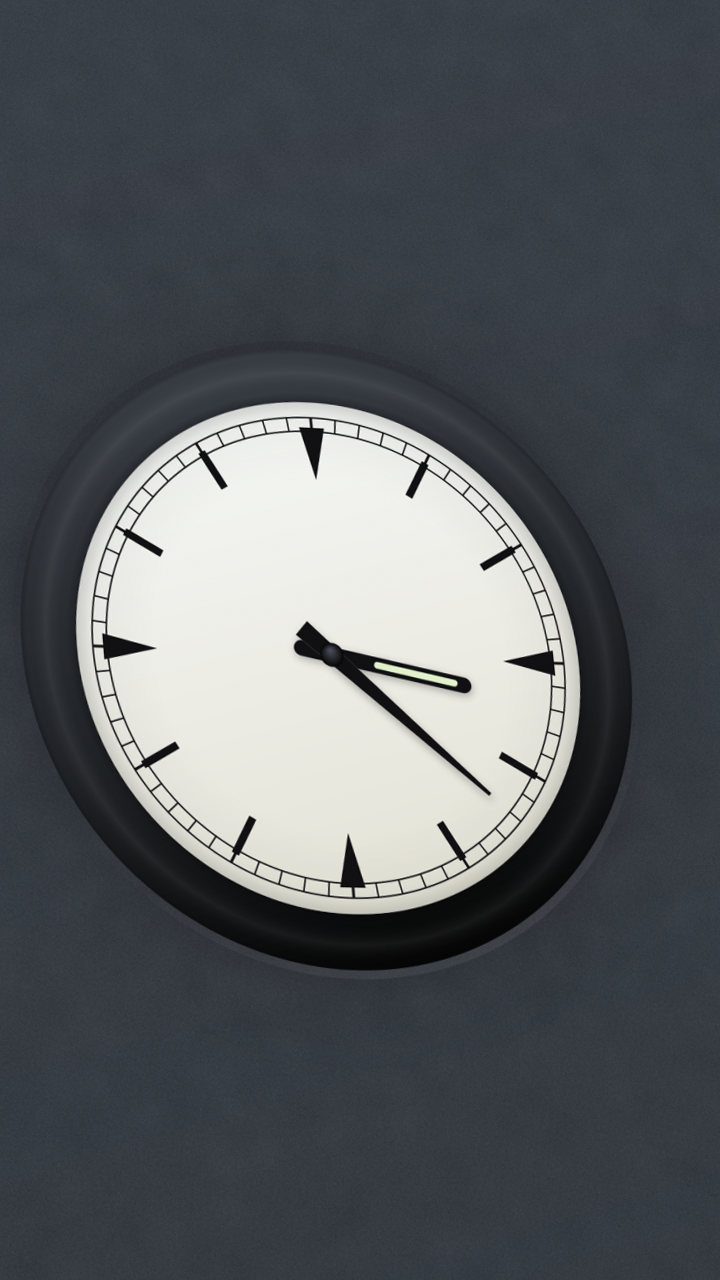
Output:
3:22
